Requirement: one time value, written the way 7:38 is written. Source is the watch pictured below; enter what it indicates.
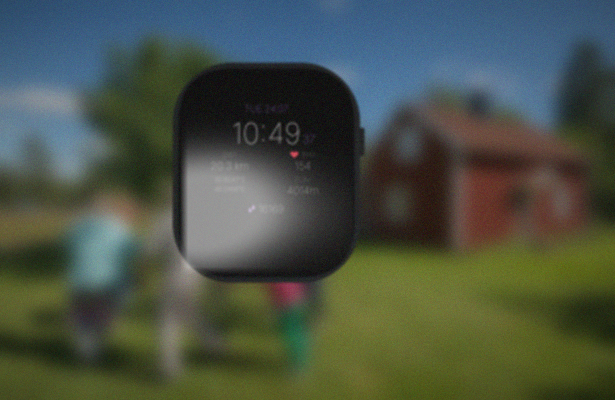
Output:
10:49
